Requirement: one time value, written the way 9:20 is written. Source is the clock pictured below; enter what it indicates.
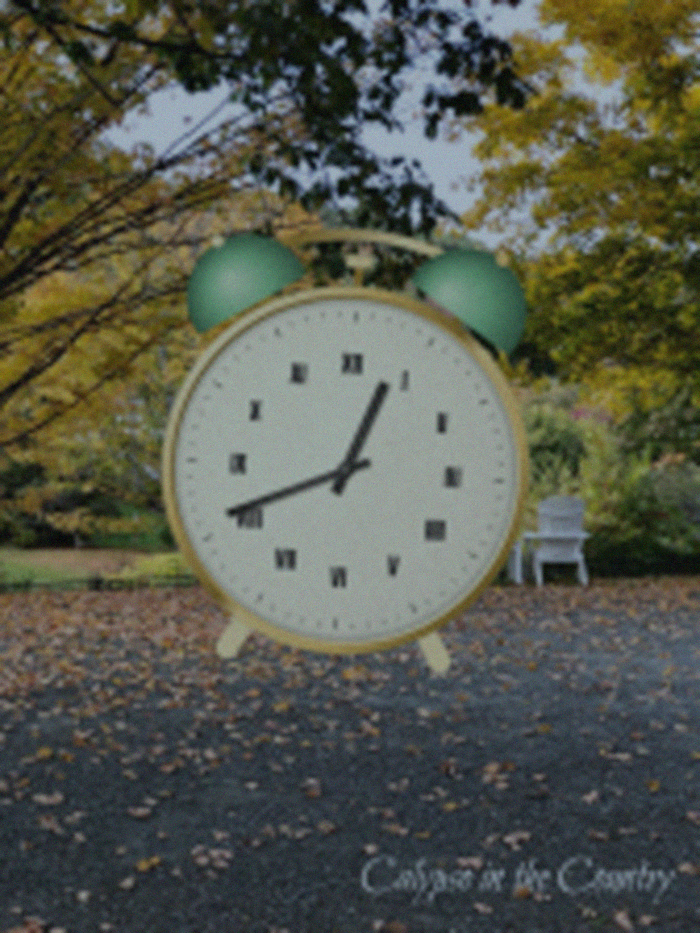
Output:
12:41
